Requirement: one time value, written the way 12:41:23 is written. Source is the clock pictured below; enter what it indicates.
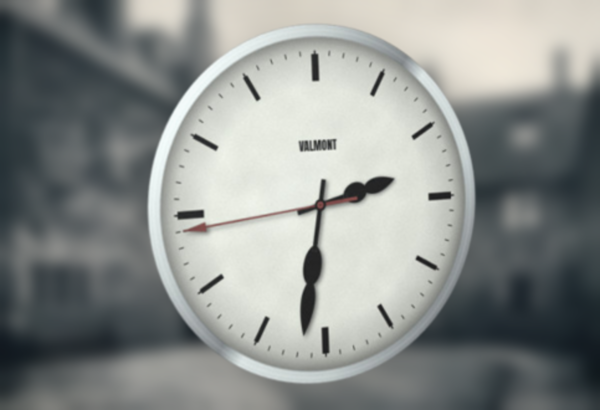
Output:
2:31:44
